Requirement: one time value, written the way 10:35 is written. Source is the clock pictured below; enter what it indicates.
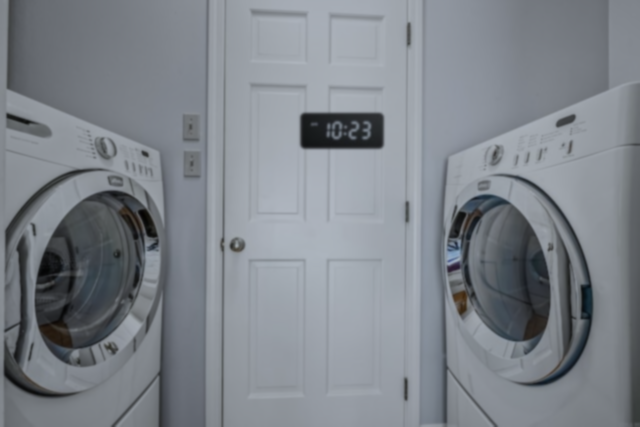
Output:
10:23
